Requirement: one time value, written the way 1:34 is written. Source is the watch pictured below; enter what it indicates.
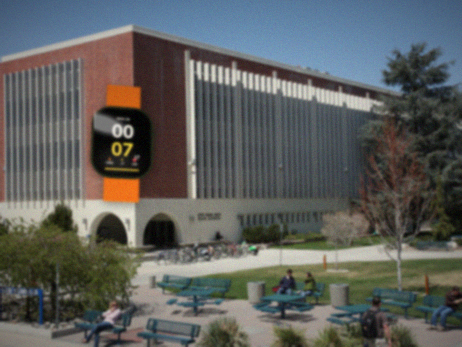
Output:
0:07
